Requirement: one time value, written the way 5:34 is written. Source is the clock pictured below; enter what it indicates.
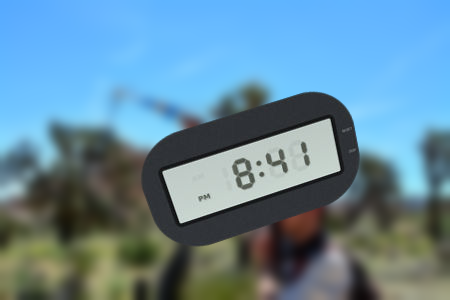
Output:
8:41
